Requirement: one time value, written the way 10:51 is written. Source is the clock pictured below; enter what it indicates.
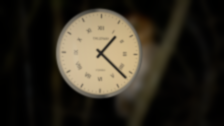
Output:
1:22
